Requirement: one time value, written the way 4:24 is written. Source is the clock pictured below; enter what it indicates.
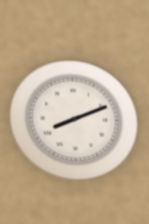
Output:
8:11
